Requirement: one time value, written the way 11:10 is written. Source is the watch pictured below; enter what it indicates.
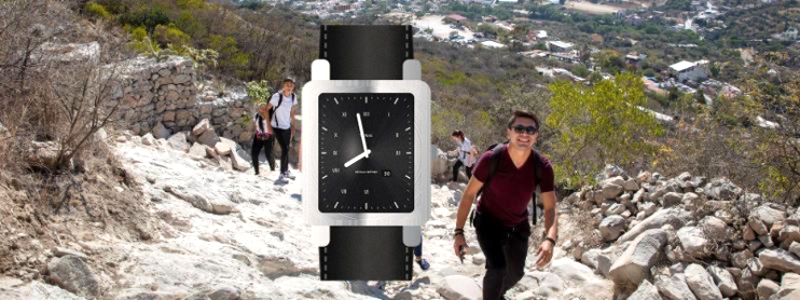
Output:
7:58
